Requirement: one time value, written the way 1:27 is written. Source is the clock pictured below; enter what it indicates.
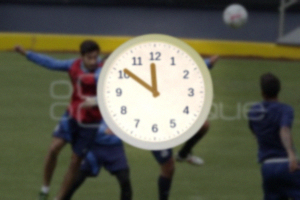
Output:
11:51
